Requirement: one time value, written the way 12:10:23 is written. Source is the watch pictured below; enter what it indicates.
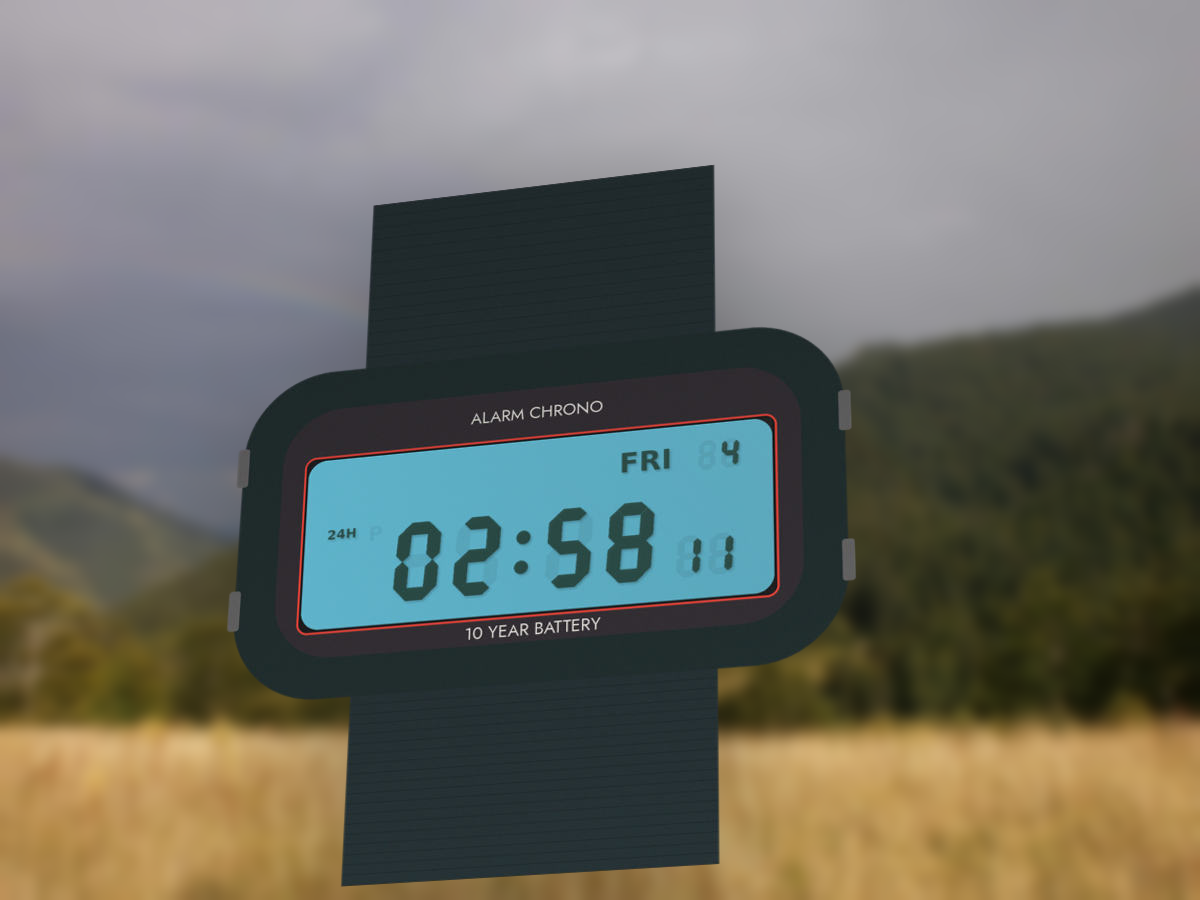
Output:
2:58:11
